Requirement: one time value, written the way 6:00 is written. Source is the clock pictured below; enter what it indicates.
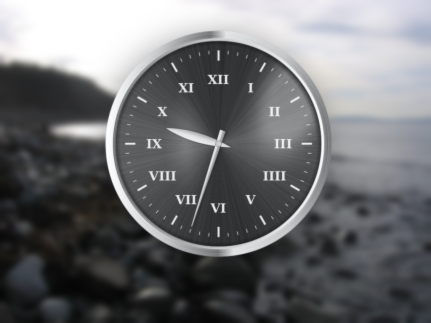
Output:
9:33
